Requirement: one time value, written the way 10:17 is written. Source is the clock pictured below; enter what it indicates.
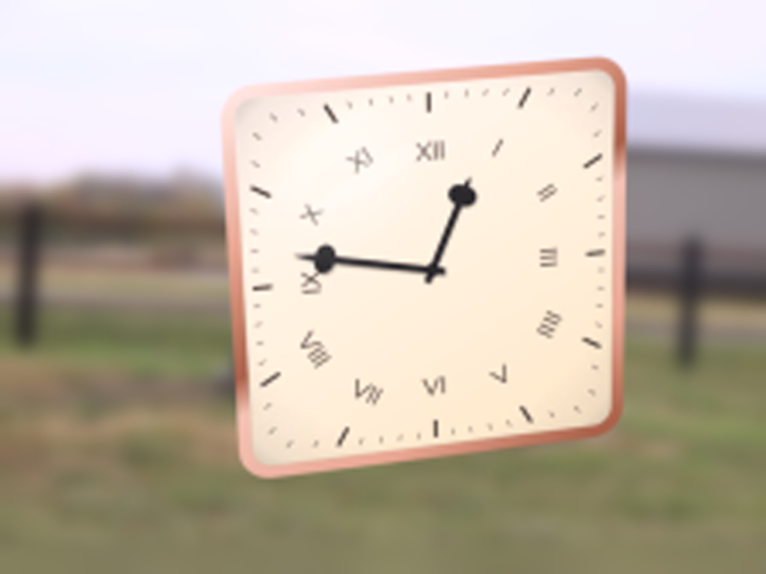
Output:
12:47
